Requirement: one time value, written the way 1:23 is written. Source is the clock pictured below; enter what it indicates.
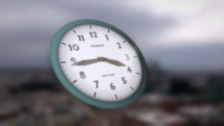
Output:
3:44
